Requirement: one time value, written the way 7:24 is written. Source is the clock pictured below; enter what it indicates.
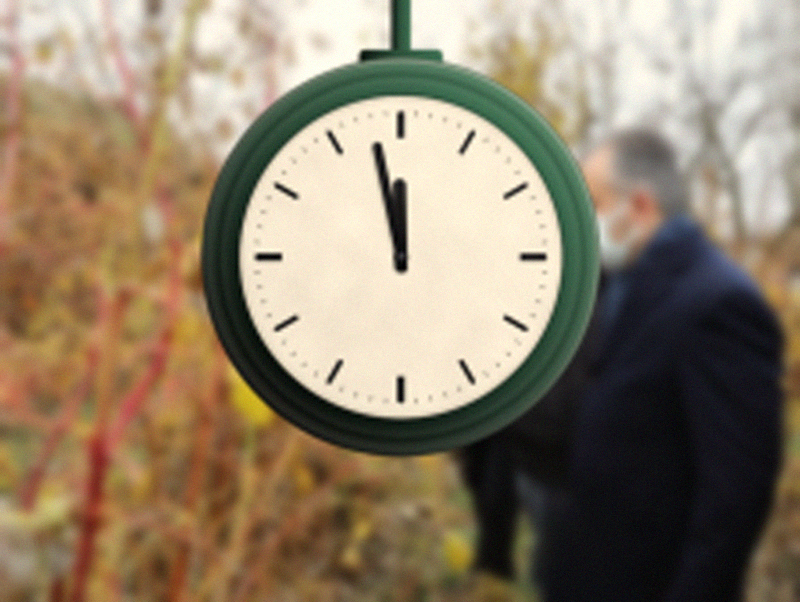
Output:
11:58
